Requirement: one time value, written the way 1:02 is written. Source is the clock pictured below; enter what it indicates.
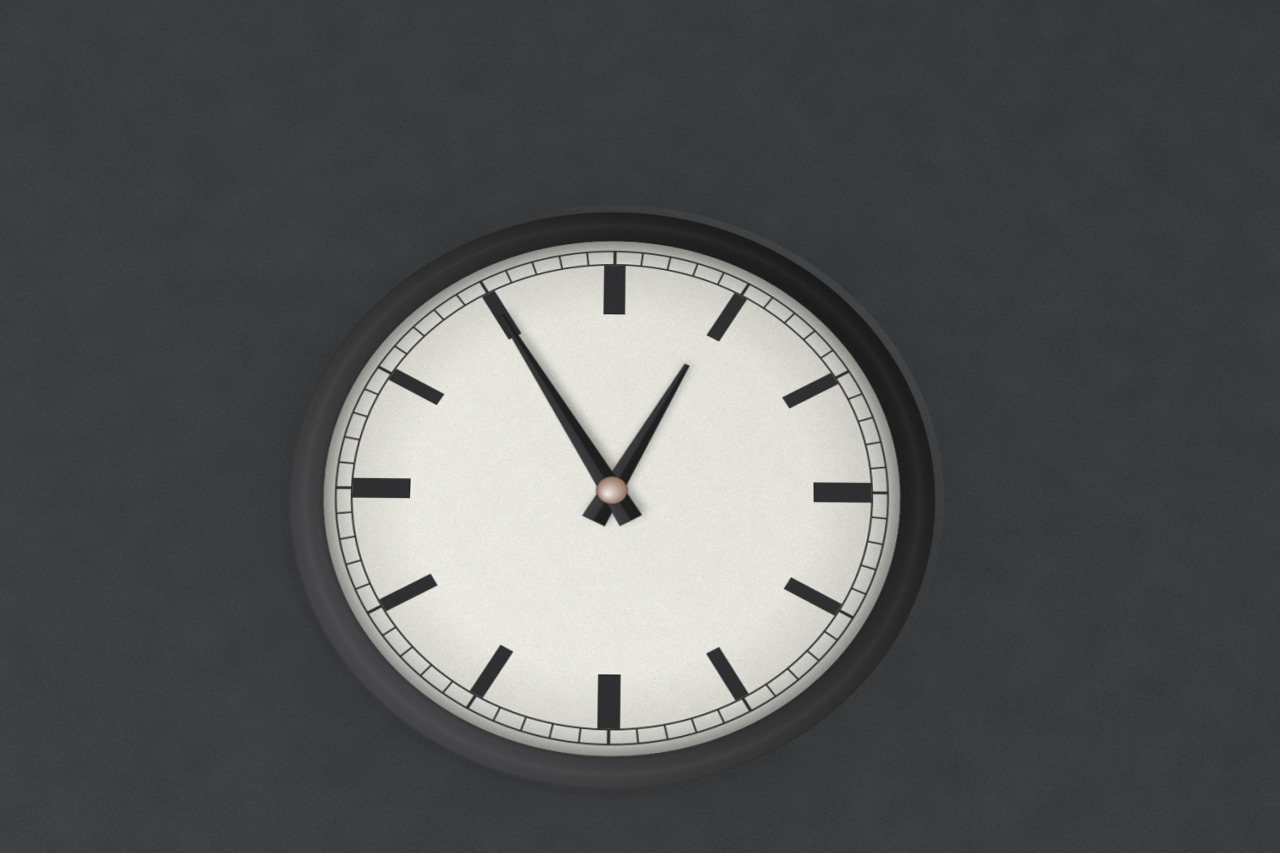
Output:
12:55
